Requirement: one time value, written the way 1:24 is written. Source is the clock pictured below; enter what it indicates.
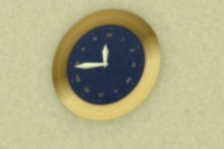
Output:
11:44
